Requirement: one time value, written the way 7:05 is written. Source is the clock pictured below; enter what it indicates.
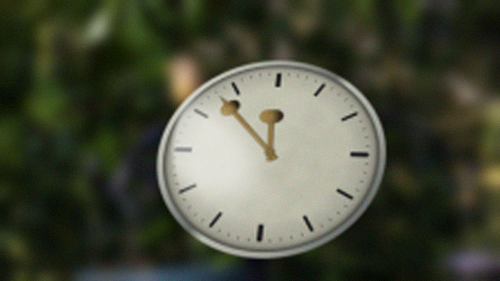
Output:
11:53
